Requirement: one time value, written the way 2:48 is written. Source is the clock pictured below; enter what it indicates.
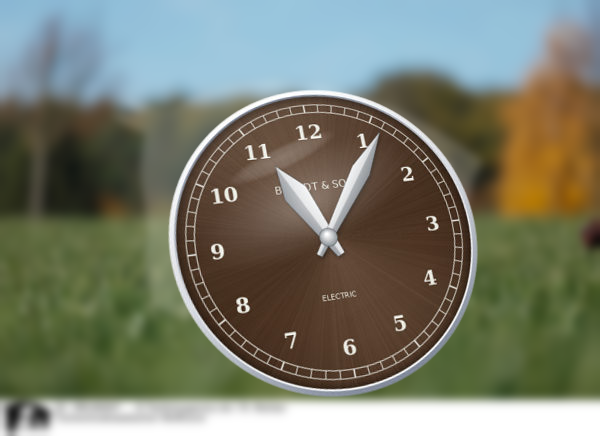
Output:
11:06
